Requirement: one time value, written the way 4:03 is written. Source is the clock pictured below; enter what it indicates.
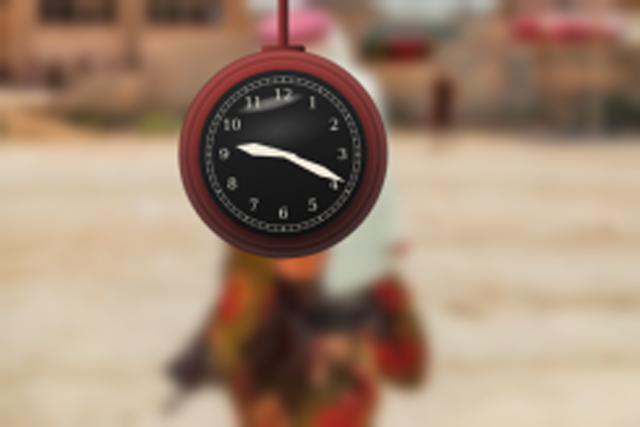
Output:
9:19
